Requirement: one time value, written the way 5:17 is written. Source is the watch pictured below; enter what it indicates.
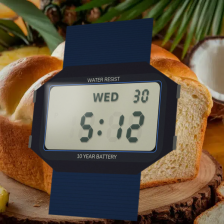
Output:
5:12
